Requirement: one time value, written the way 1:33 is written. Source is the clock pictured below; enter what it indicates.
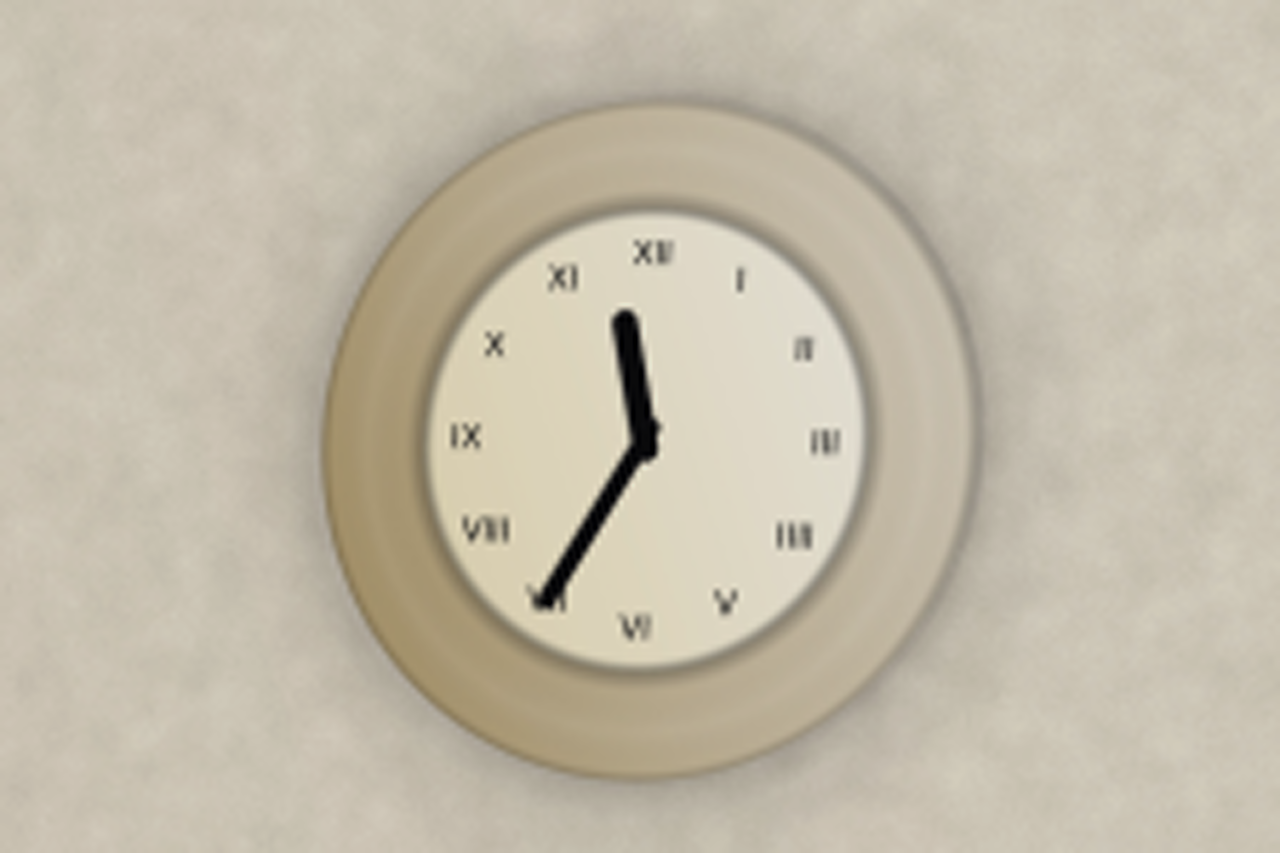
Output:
11:35
